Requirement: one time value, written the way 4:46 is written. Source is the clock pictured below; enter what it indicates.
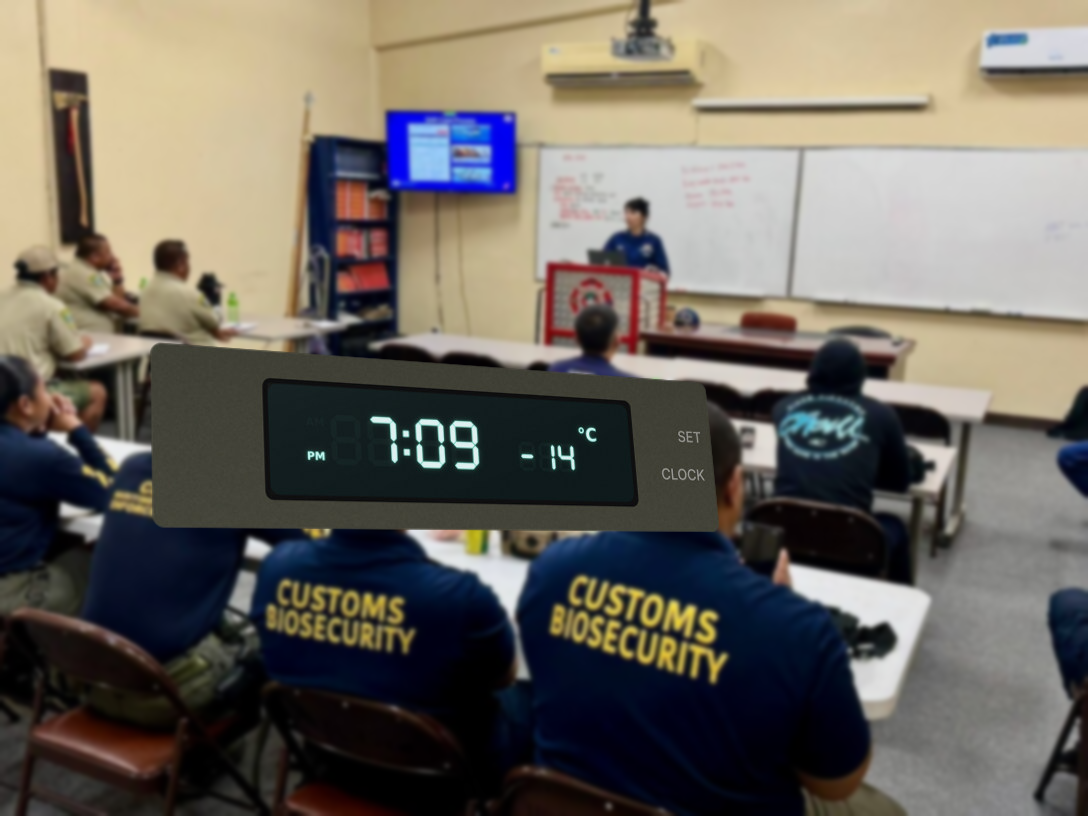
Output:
7:09
